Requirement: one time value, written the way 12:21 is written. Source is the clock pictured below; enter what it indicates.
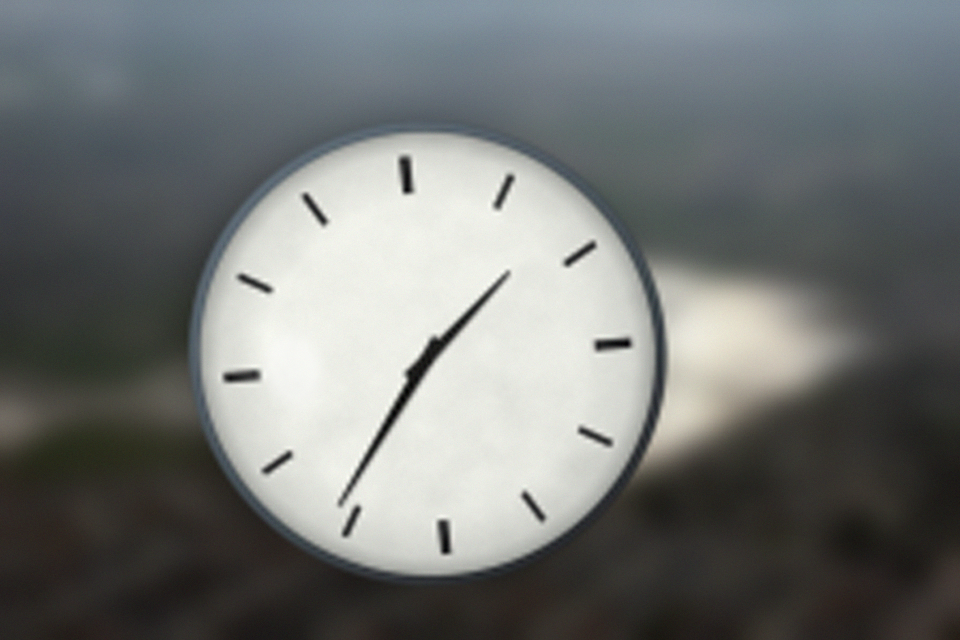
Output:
1:36
